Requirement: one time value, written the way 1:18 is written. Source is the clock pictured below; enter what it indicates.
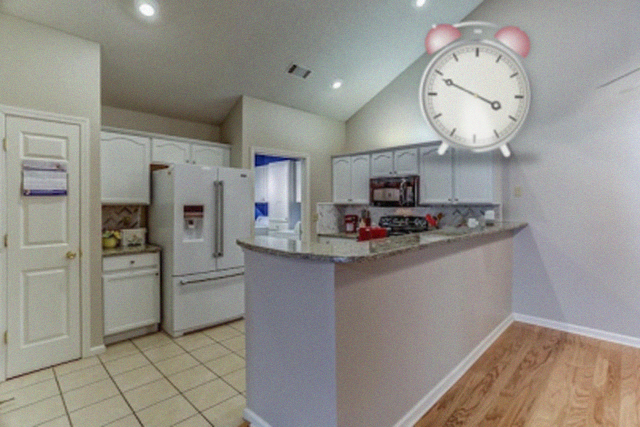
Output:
3:49
